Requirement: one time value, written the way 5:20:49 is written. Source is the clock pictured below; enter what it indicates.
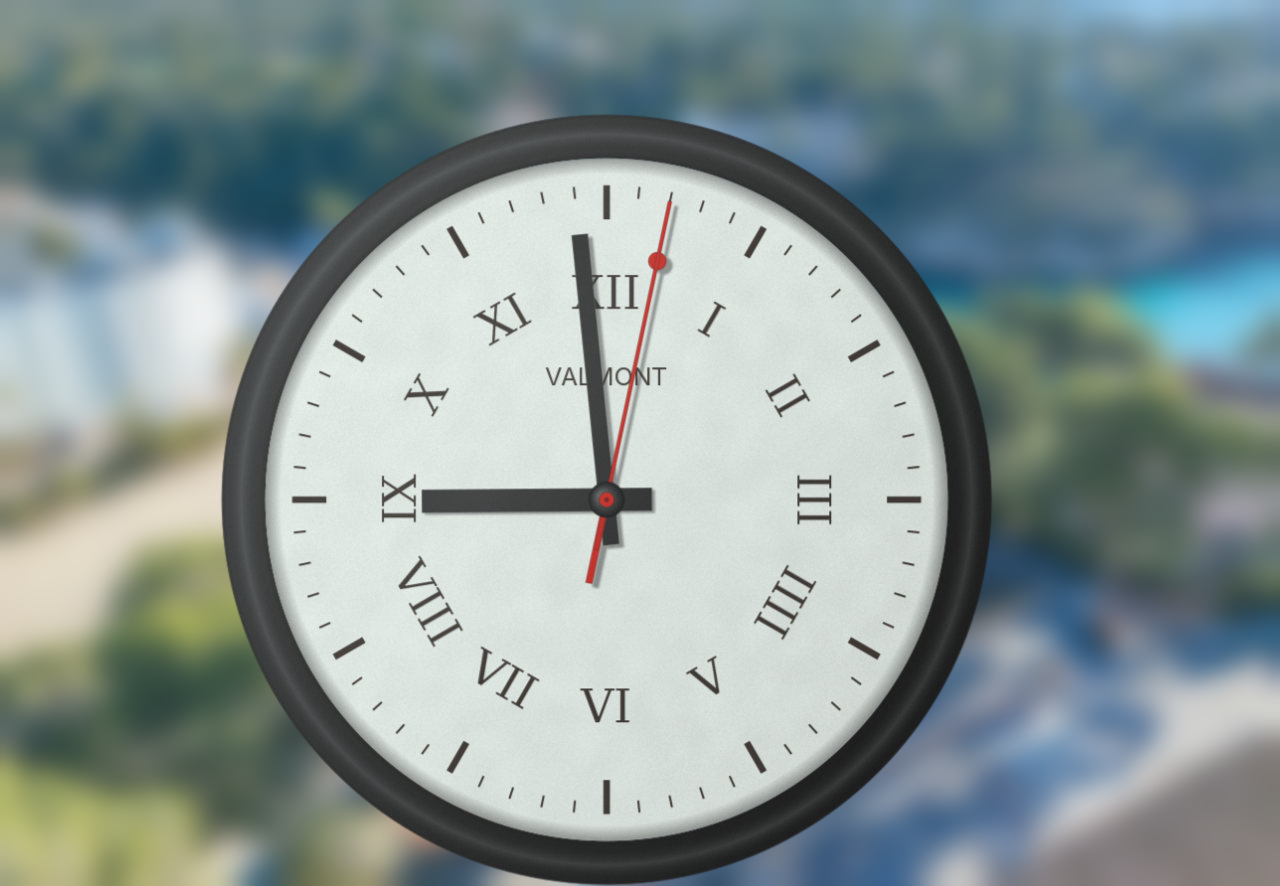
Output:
8:59:02
